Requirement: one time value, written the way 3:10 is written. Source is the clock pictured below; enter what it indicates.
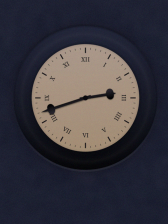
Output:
2:42
